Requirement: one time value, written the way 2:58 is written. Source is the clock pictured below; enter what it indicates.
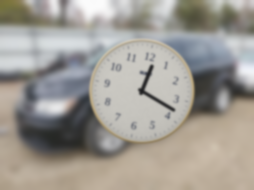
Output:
12:18
